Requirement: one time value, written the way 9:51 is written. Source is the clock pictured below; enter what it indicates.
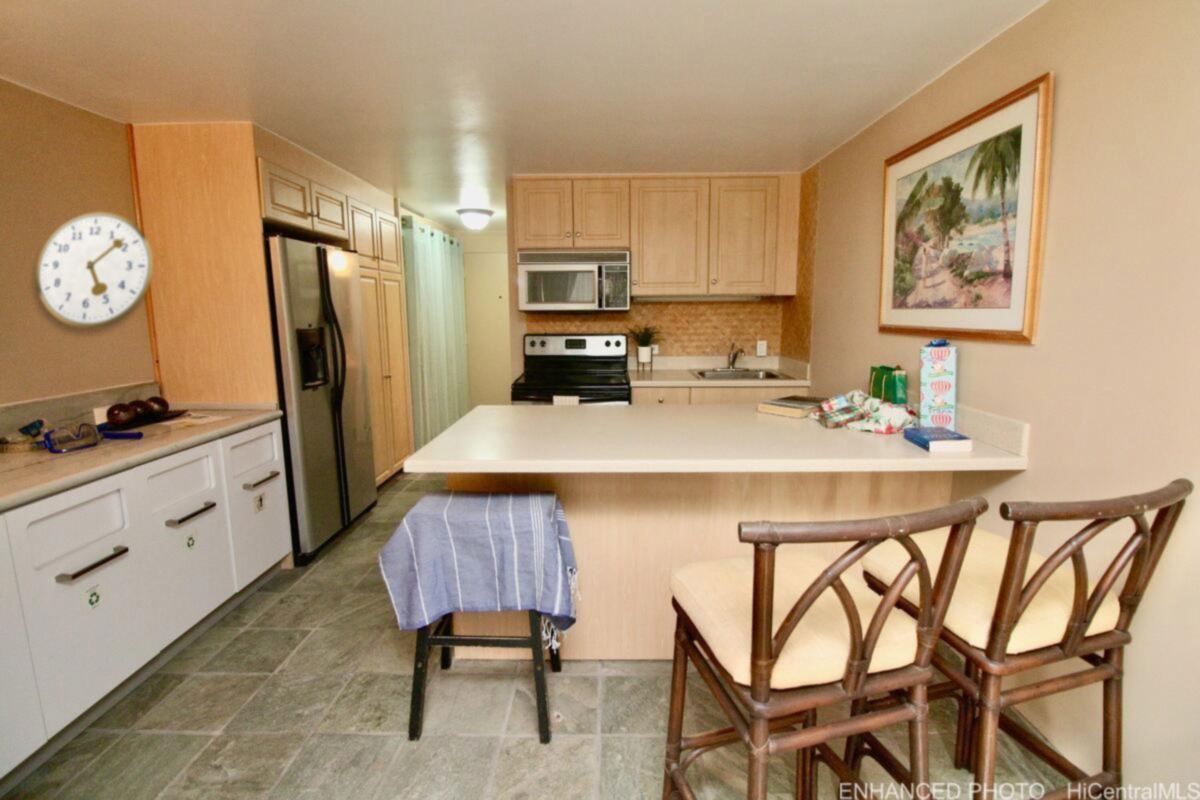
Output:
5:08
